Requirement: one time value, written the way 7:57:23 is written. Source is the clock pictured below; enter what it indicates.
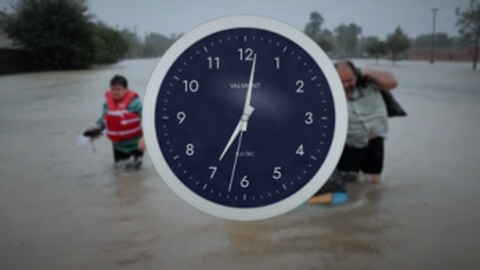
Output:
7:01:32
